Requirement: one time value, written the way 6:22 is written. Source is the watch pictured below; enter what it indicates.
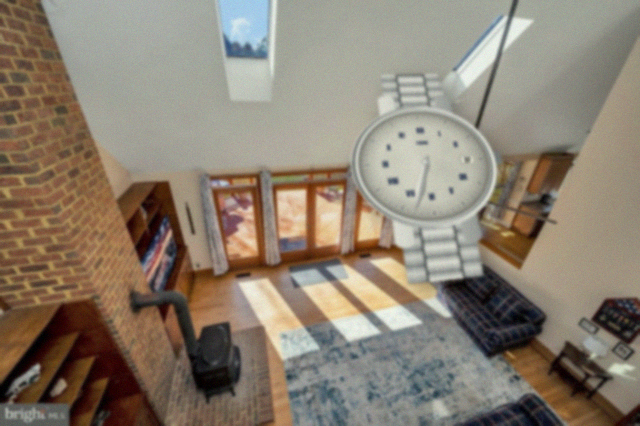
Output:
6:33
